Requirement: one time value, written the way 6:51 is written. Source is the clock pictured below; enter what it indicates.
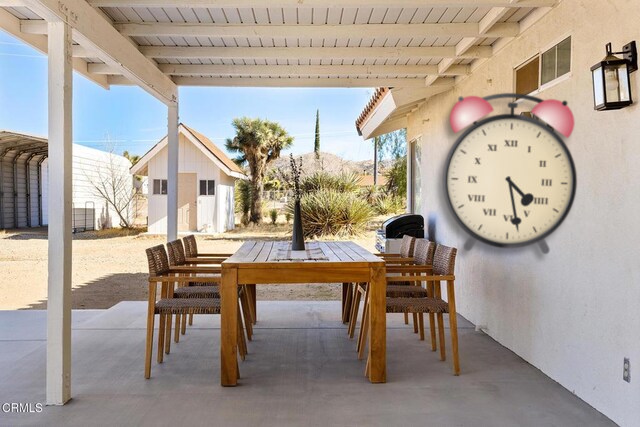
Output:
4:28
